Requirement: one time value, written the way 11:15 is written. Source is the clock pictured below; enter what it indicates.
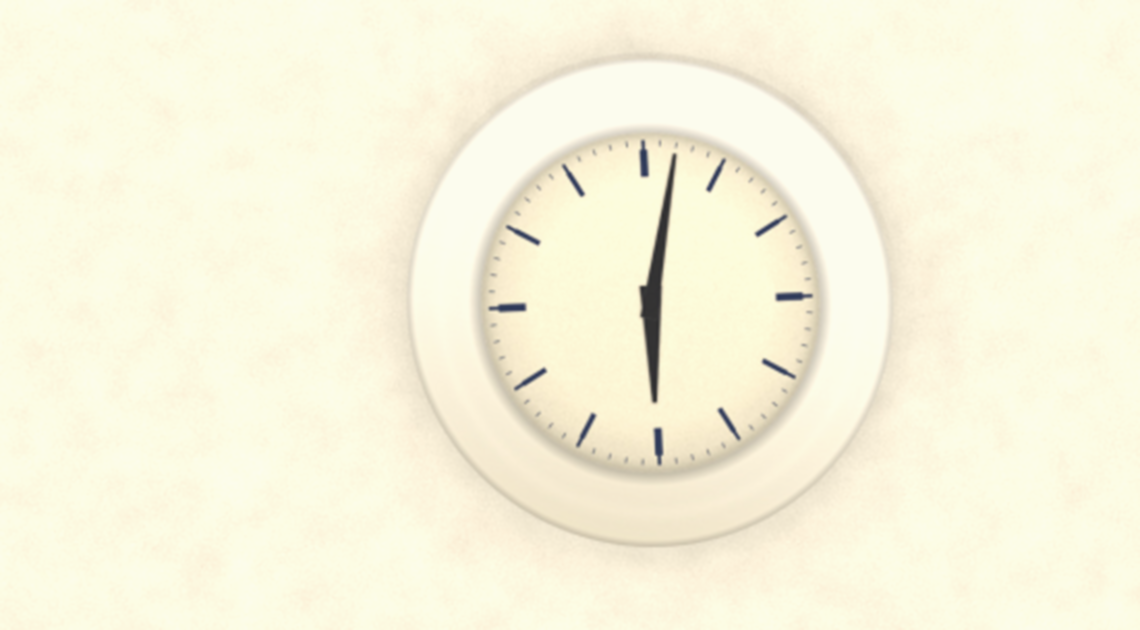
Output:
6:02
